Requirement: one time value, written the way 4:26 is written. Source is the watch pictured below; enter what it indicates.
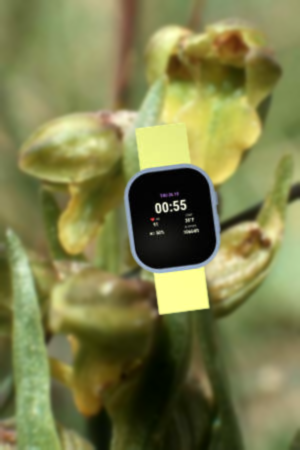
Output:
0:55
